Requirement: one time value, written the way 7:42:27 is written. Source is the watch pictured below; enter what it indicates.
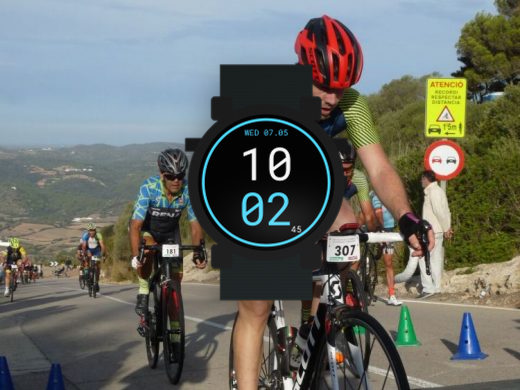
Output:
10:02:45
